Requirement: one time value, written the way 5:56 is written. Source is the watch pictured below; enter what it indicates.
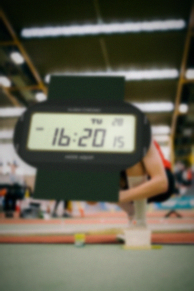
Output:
16:20
